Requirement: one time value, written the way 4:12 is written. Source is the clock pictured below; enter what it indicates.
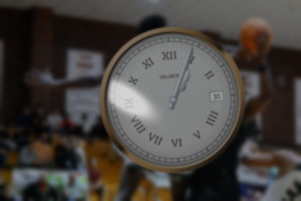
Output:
1:04
